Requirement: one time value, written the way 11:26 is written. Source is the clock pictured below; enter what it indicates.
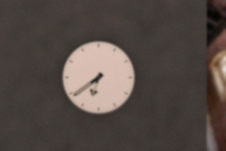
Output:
6:39
